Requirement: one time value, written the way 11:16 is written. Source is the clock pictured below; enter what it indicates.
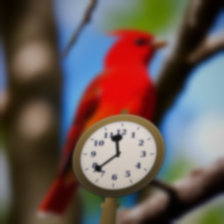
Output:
11:38
